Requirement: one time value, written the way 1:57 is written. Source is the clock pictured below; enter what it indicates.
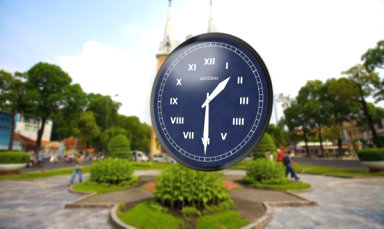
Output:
1:30
